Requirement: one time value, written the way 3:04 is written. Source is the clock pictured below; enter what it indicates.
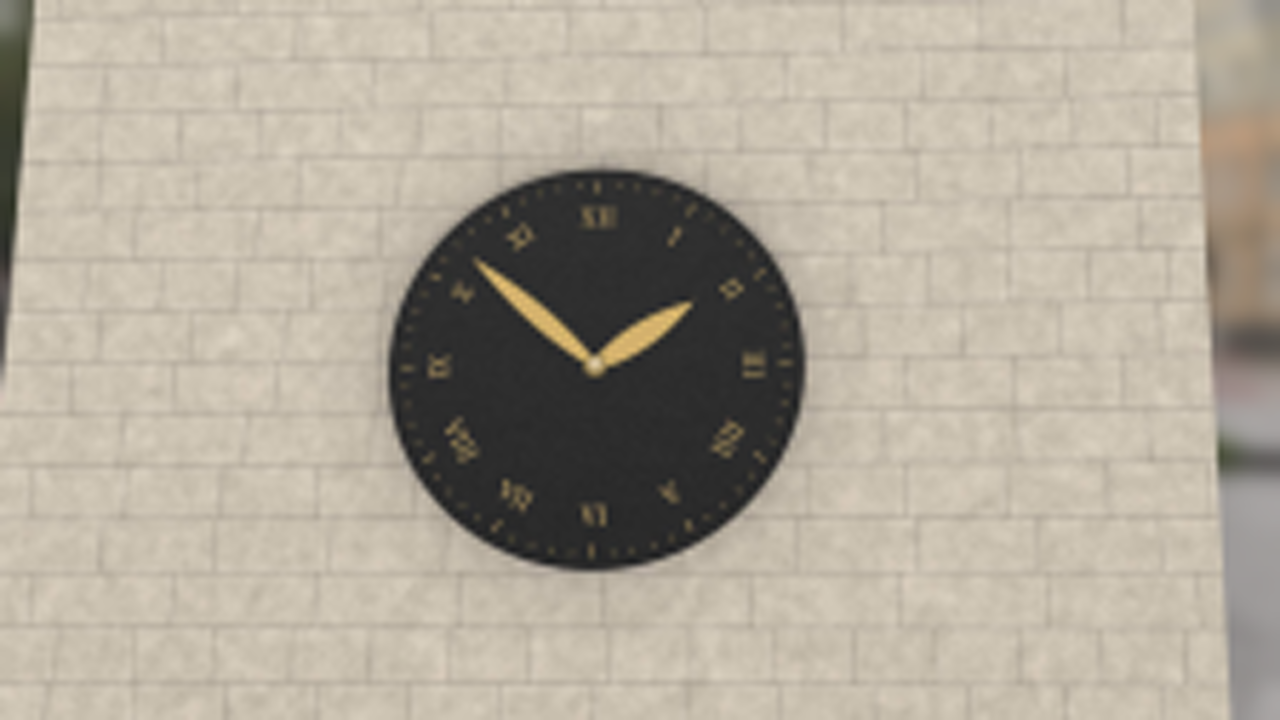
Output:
1:52
